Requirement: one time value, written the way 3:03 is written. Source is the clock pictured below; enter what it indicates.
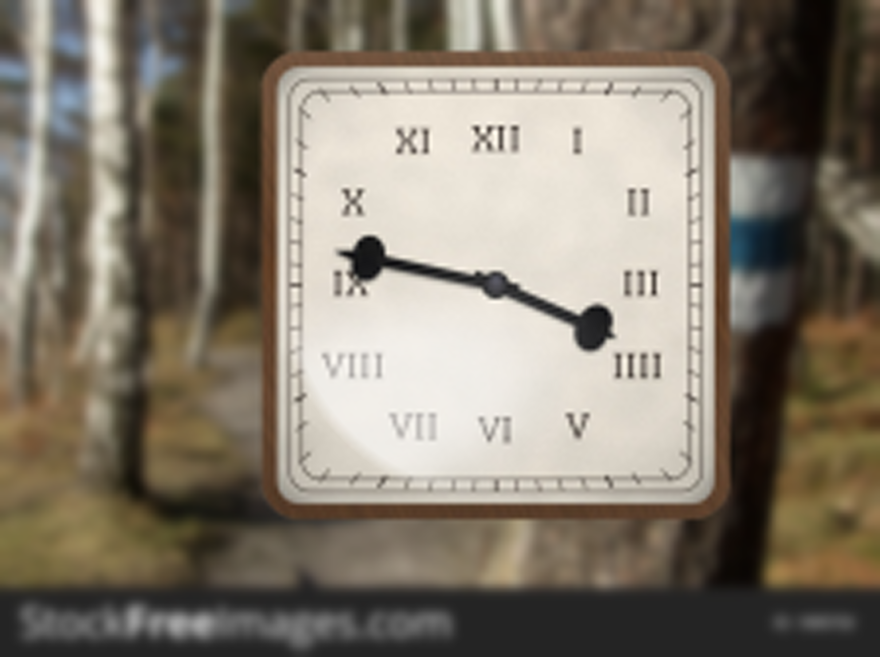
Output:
3:47
